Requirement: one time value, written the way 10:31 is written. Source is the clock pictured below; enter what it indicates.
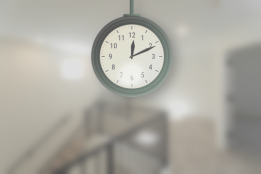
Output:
12:11
